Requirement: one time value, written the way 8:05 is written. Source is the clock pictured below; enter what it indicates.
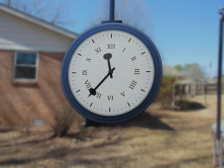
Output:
11:37
